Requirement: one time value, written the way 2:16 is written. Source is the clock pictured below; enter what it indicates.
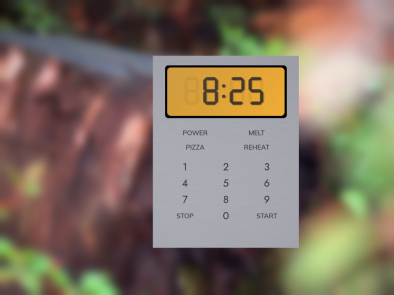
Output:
8:25
